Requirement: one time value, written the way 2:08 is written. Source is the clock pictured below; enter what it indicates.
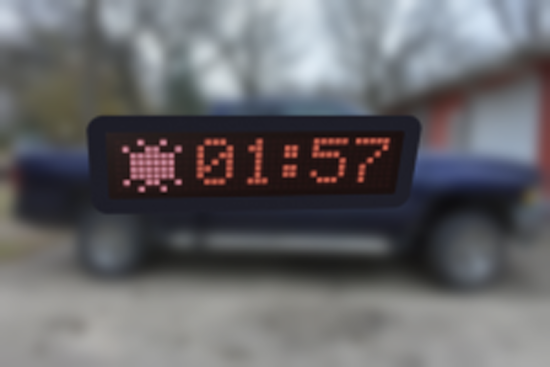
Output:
1:57
